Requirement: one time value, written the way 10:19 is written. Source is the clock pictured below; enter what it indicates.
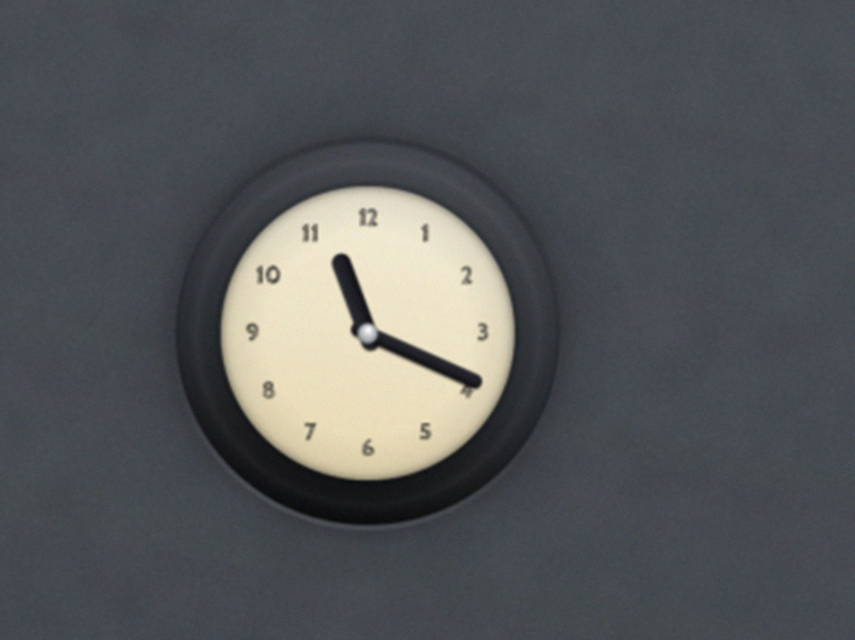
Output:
11:19
